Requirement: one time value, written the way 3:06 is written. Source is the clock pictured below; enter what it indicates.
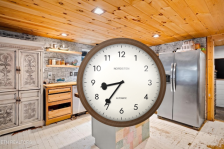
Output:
8:36
